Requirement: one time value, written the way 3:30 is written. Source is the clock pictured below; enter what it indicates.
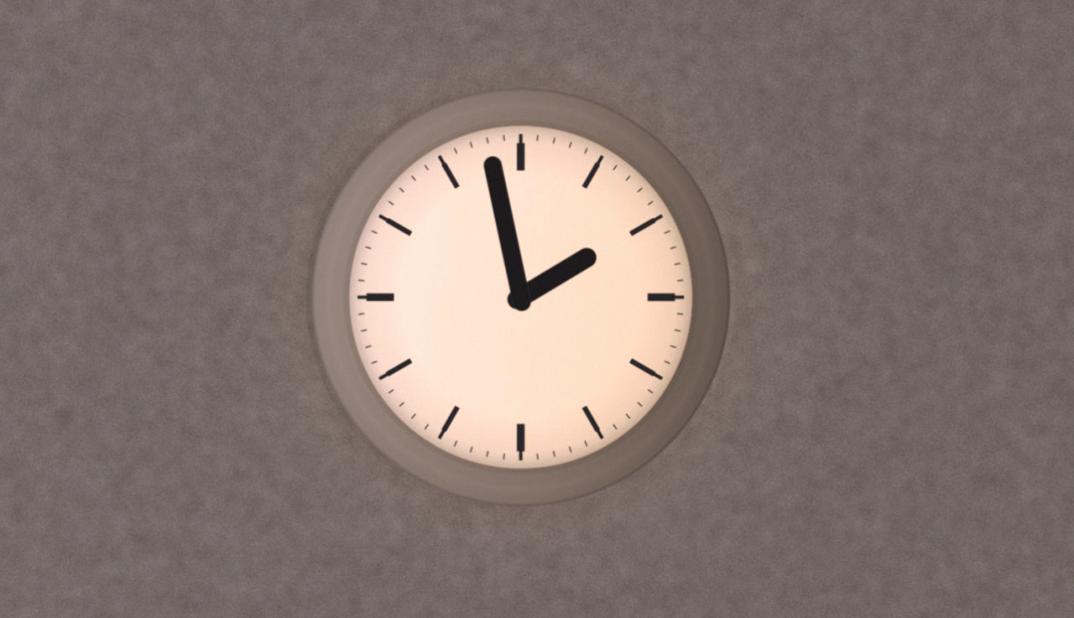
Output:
1:58
